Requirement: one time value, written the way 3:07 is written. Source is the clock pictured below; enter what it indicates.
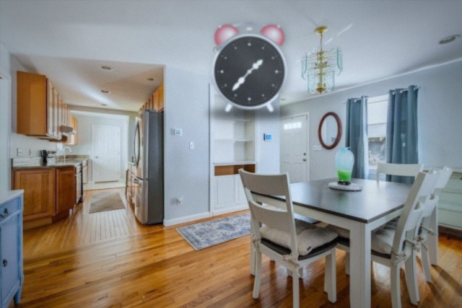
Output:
1:37
